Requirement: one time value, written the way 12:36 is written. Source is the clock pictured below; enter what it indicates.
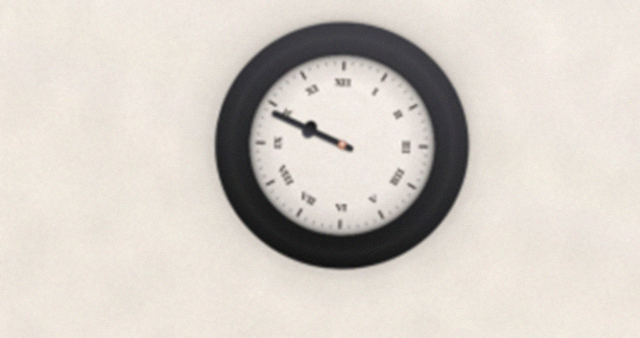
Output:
9:49
